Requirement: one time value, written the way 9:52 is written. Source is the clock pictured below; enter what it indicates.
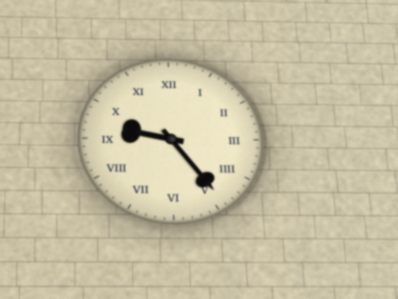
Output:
9:24
